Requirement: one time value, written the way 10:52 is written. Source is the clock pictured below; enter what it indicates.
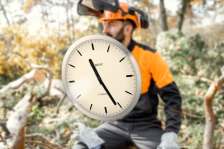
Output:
11:26
